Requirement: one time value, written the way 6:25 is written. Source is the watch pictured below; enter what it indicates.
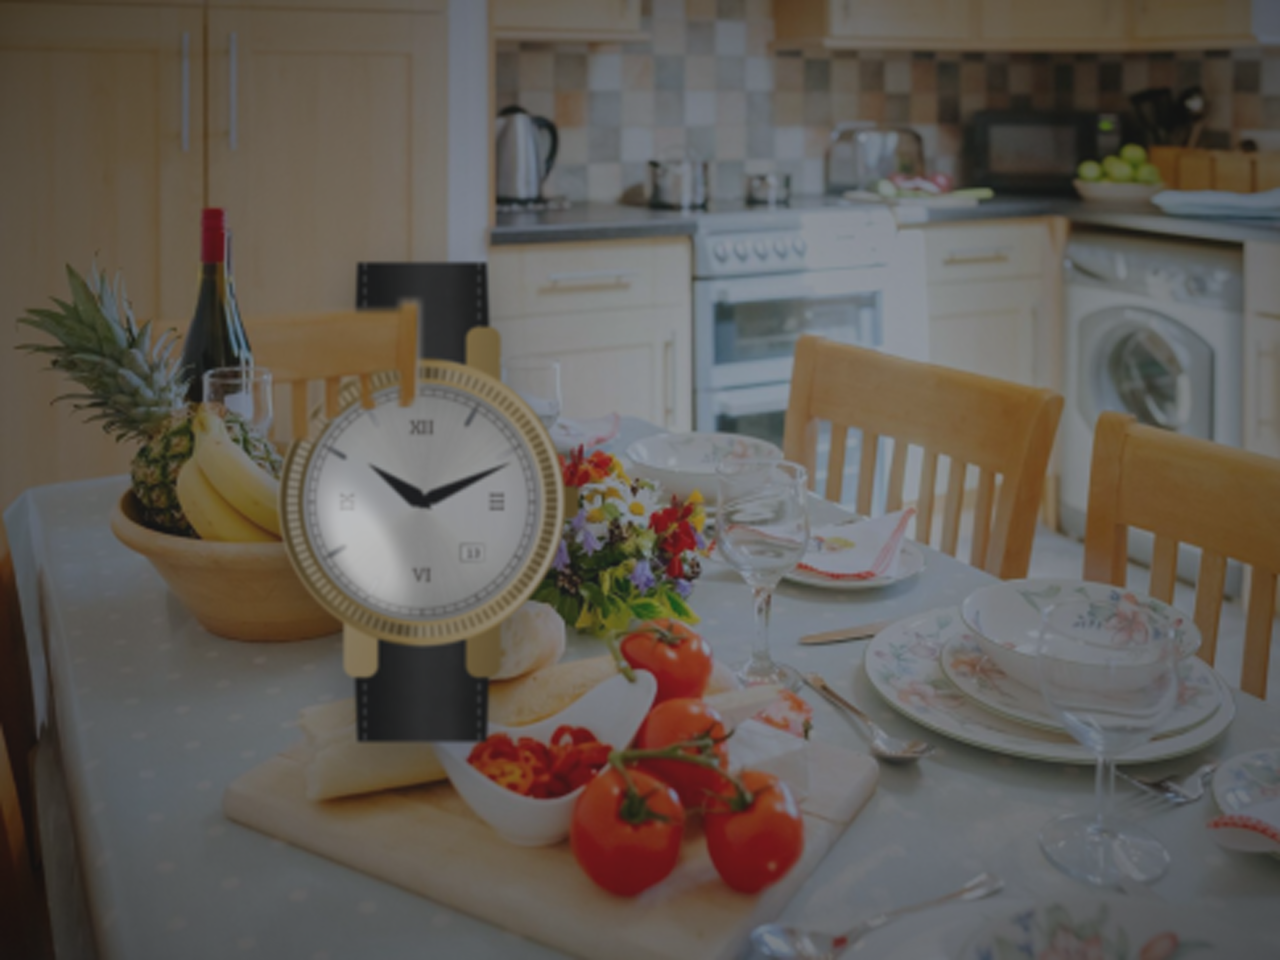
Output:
10:11
